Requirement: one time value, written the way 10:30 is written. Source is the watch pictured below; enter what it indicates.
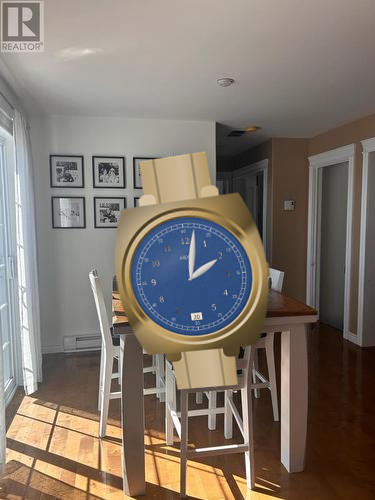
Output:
2:02
